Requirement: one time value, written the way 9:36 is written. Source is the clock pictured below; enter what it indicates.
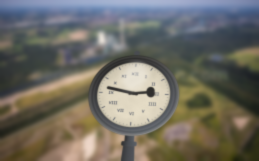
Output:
2:47
